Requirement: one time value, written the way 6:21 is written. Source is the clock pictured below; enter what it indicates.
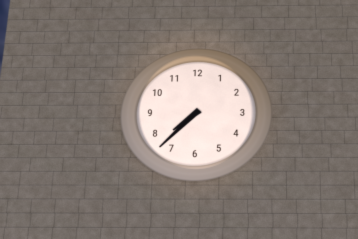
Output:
7:37
